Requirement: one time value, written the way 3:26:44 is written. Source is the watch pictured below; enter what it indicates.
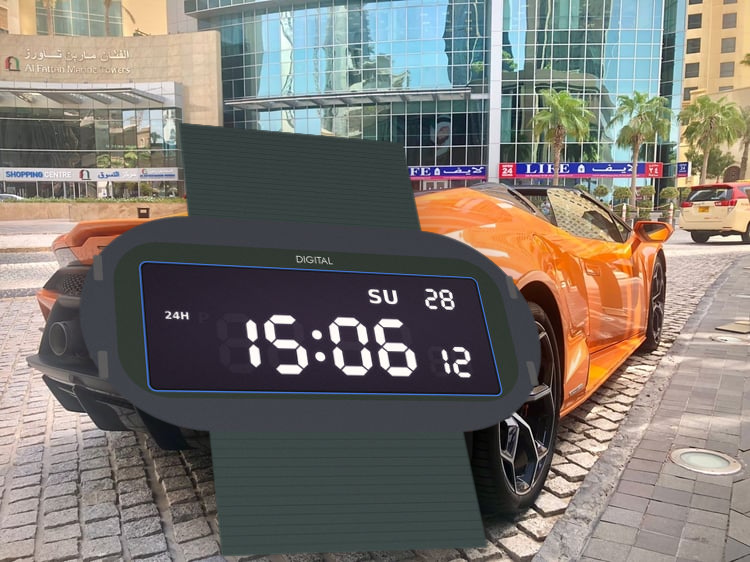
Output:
15:06:12
